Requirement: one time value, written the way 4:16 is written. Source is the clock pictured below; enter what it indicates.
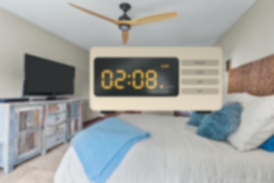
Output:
2:08
